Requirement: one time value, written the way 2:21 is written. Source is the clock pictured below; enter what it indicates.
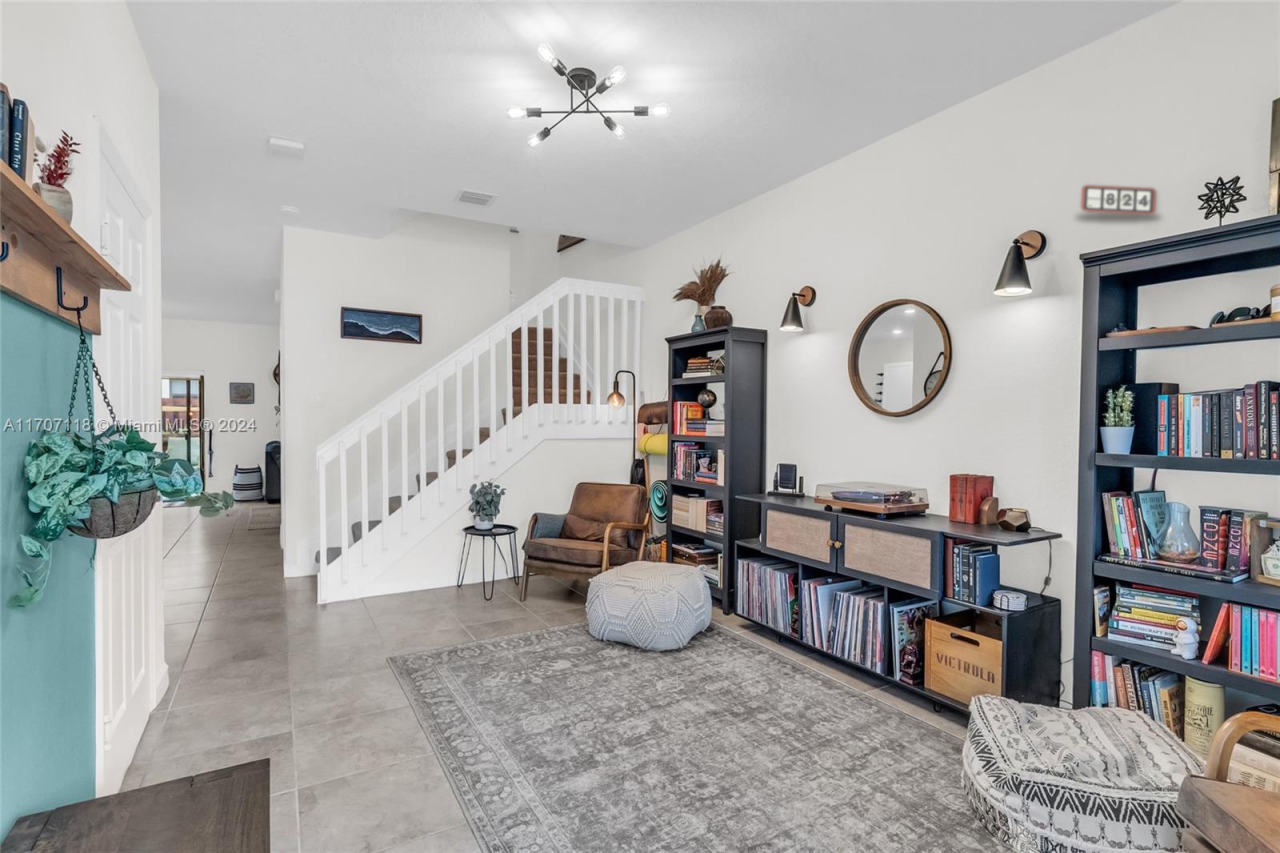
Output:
8:24
